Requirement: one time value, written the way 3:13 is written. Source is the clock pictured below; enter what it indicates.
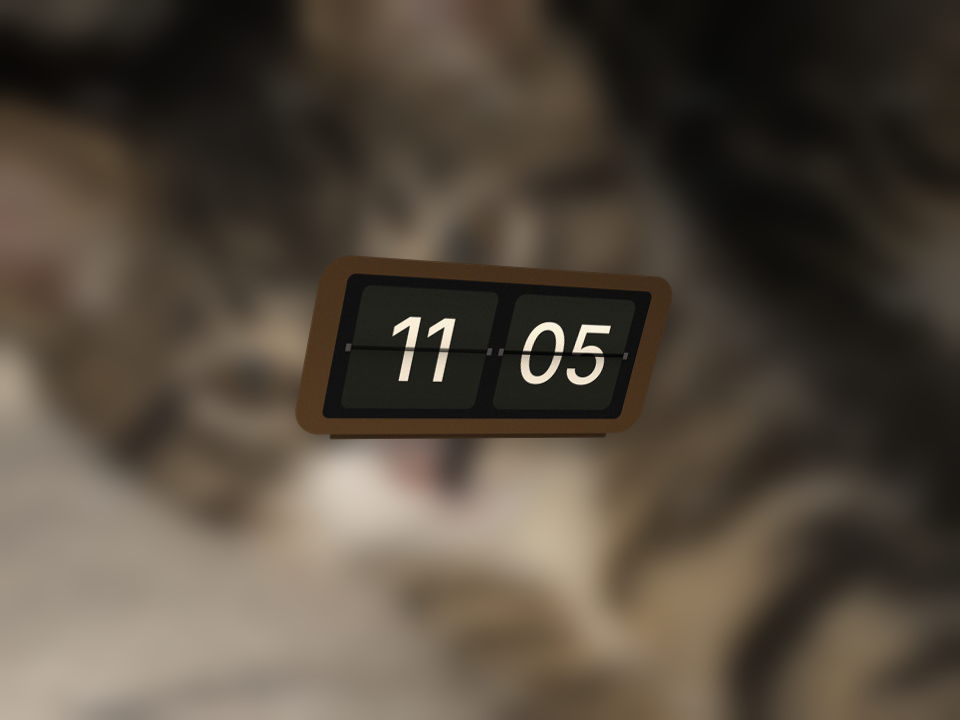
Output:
11:05
